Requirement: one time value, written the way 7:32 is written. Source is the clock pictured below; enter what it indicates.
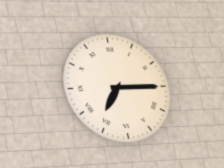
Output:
7:15
